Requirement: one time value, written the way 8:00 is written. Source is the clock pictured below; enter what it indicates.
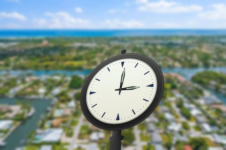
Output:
3:01
